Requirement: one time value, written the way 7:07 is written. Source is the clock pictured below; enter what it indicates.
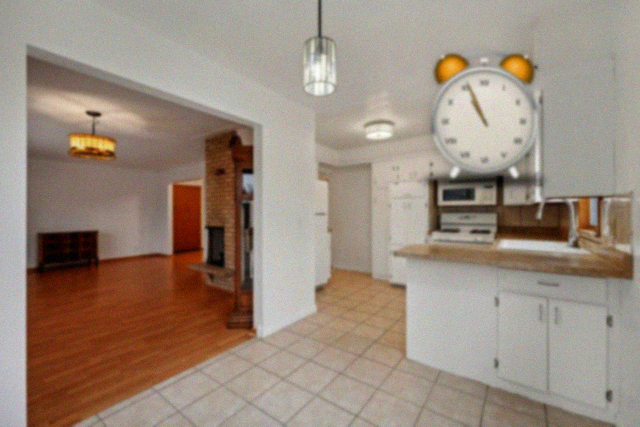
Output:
10:56
